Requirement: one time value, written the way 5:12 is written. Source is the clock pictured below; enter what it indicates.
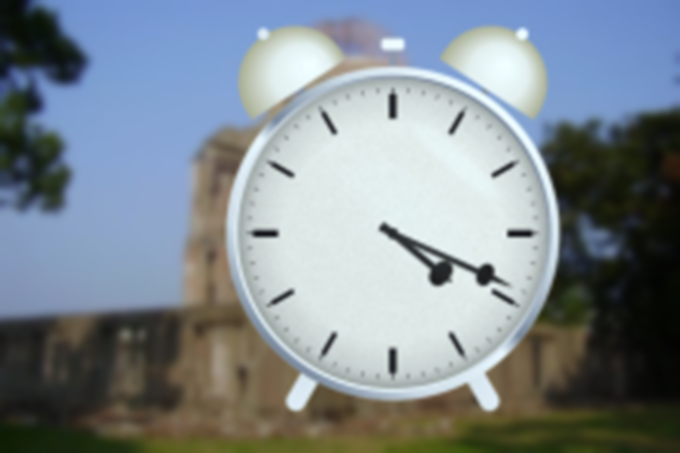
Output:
4:19
